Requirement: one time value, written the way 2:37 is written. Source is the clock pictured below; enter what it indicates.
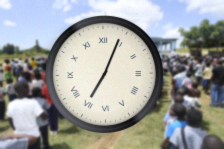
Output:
7:04
